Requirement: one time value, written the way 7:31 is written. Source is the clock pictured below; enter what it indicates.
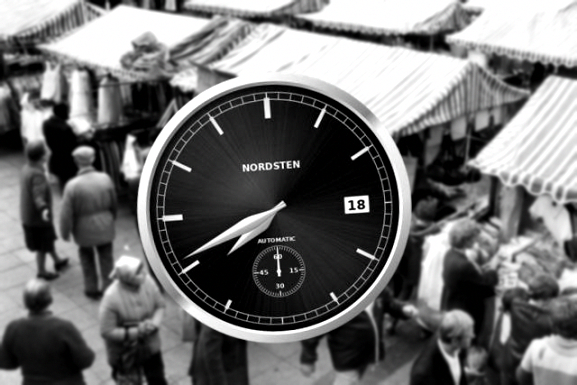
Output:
7:41
